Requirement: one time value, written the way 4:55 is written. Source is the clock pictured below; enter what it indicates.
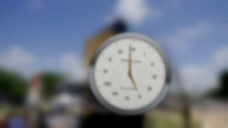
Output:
4:59
